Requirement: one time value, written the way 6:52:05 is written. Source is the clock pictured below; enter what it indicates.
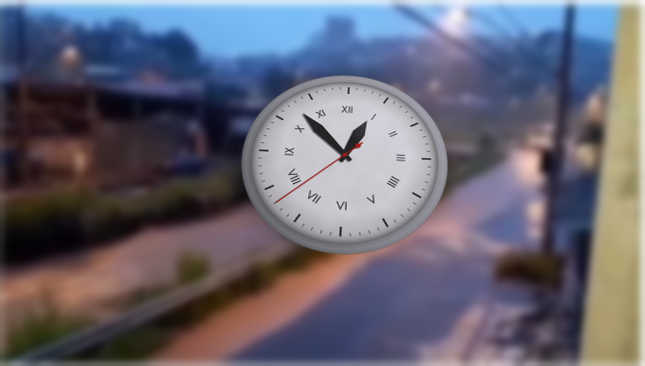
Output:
12:52:38
